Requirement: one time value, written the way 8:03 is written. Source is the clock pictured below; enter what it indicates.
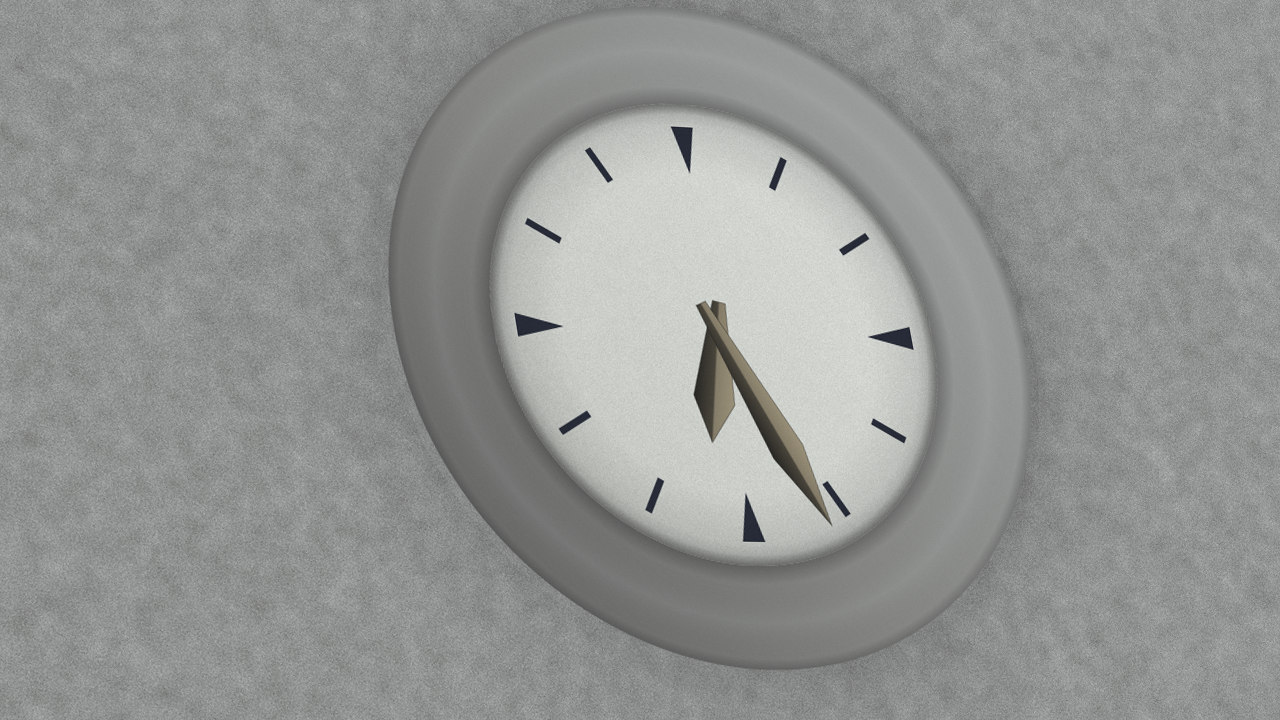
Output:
6:26
